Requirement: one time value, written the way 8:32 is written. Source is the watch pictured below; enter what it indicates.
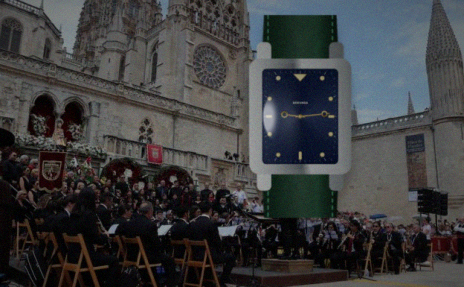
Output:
9:14
